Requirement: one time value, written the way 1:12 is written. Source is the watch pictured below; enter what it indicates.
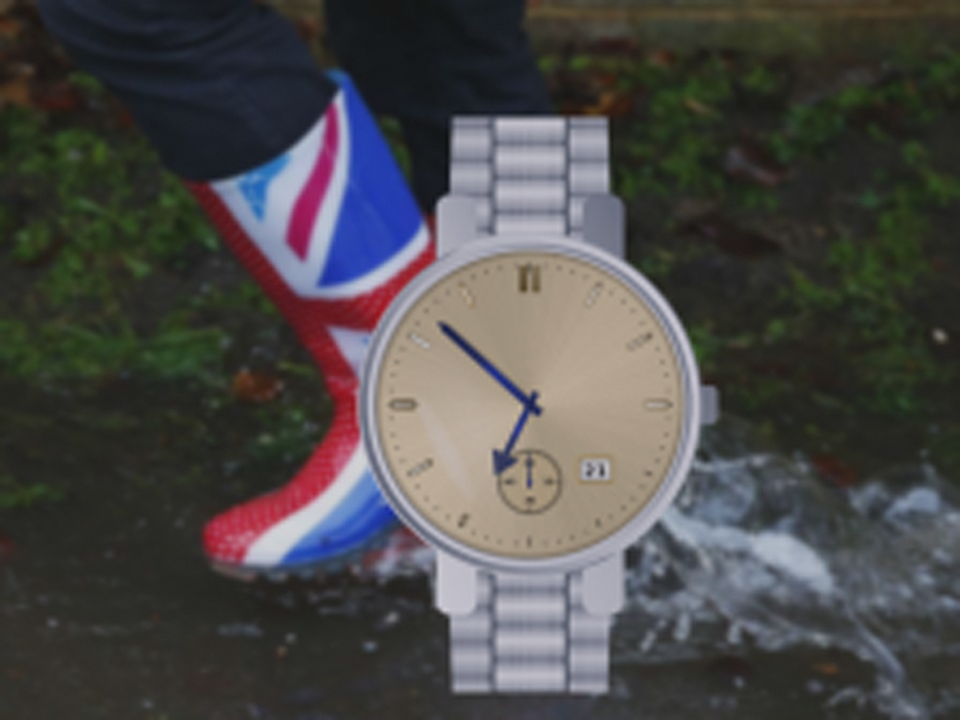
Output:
6:52
